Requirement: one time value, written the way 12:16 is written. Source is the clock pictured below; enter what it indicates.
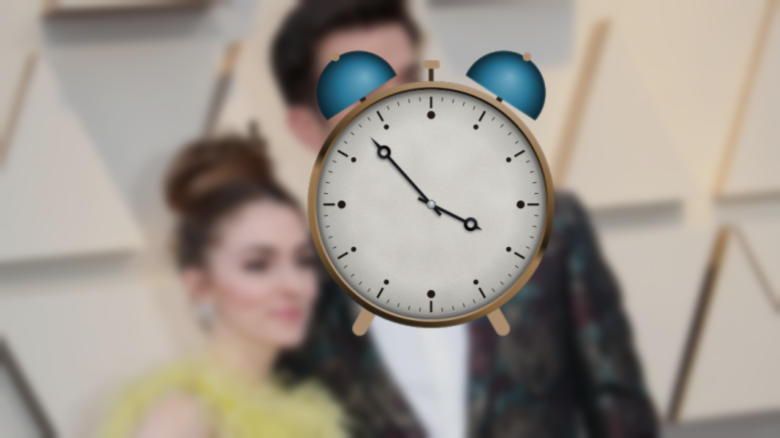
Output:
3:53
